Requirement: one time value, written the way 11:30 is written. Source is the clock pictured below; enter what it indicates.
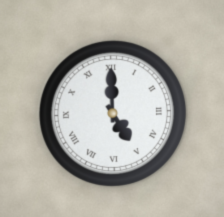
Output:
5:00
